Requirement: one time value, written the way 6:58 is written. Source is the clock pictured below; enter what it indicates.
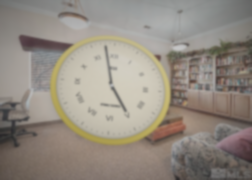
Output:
4:58
